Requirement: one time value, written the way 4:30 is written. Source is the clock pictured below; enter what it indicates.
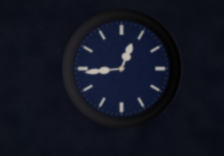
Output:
12:44
